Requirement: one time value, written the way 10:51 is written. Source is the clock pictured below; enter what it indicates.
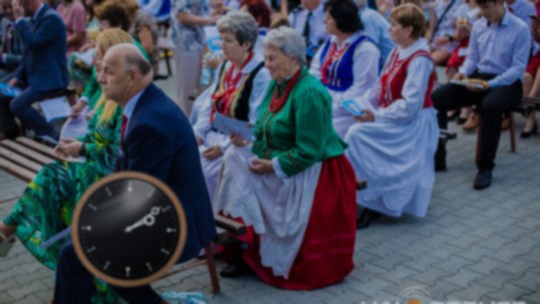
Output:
2:09
